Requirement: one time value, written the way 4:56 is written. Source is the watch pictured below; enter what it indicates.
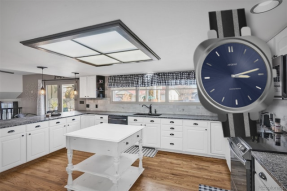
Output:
3:13
